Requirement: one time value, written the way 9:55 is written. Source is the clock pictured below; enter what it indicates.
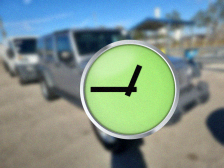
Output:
12:45
